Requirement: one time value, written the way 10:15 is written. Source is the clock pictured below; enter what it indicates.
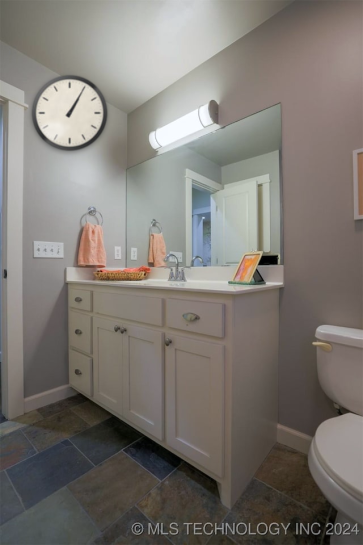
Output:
1:05
